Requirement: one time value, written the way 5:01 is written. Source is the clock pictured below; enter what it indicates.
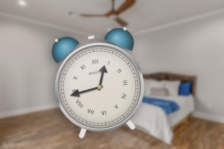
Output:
12:44
